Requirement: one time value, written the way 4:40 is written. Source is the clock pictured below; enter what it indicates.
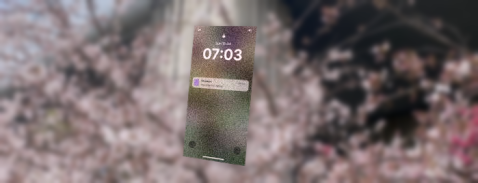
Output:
7:03
